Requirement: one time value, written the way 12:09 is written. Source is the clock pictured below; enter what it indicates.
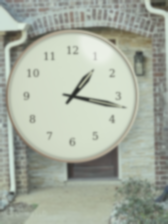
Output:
1:17
